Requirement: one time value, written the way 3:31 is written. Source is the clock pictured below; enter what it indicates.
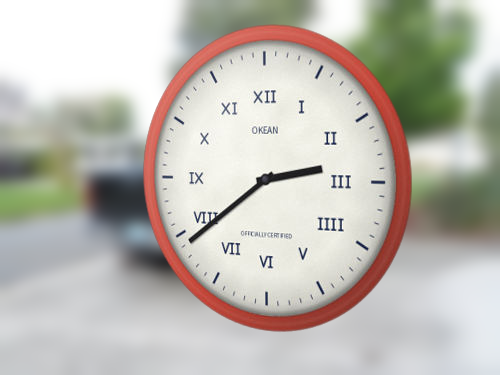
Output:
2:39
